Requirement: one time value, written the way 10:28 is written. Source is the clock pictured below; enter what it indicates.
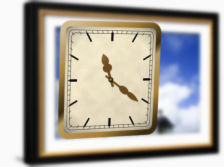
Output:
11:21
